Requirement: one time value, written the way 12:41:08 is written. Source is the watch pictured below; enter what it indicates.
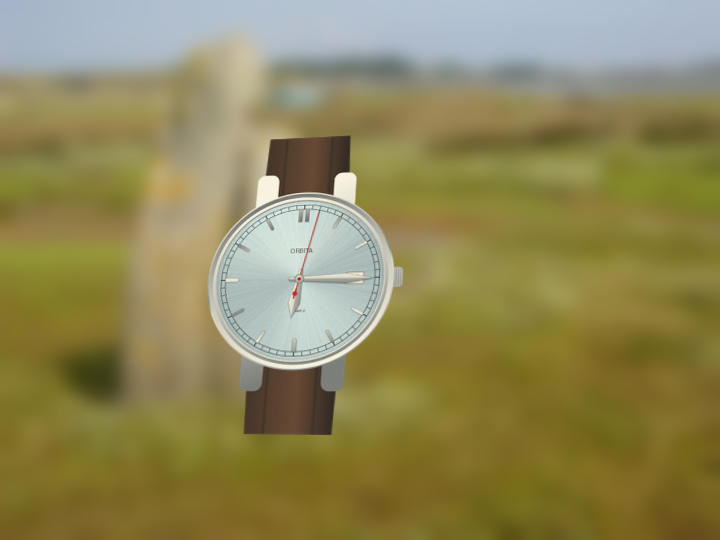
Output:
6:15:02
